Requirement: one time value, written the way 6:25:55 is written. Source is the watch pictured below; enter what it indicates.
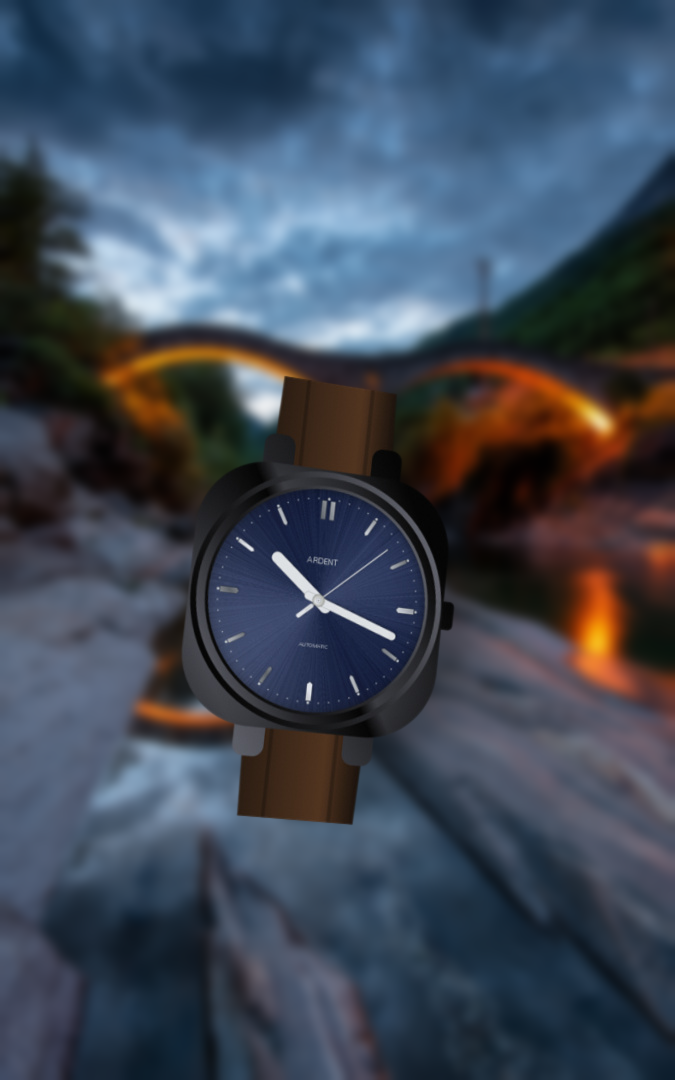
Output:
10:18:08
